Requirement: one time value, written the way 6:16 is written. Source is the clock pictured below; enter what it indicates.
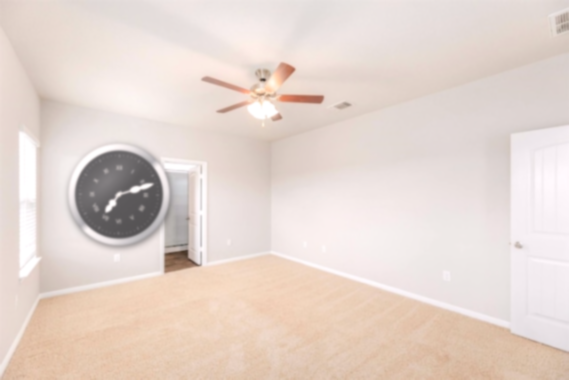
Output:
7:12
